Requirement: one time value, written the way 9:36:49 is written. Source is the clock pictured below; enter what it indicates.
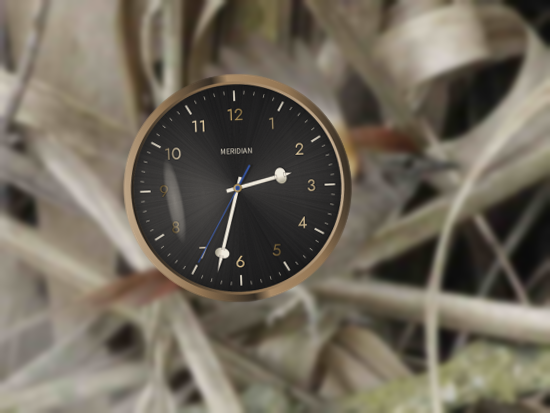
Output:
2:32:35
